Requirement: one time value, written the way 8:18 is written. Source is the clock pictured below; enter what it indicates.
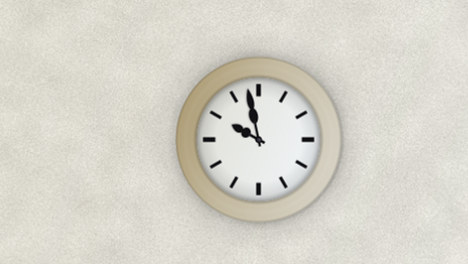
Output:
9:58
